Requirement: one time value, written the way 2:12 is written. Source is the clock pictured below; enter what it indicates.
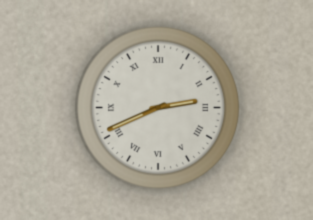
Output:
2:41
